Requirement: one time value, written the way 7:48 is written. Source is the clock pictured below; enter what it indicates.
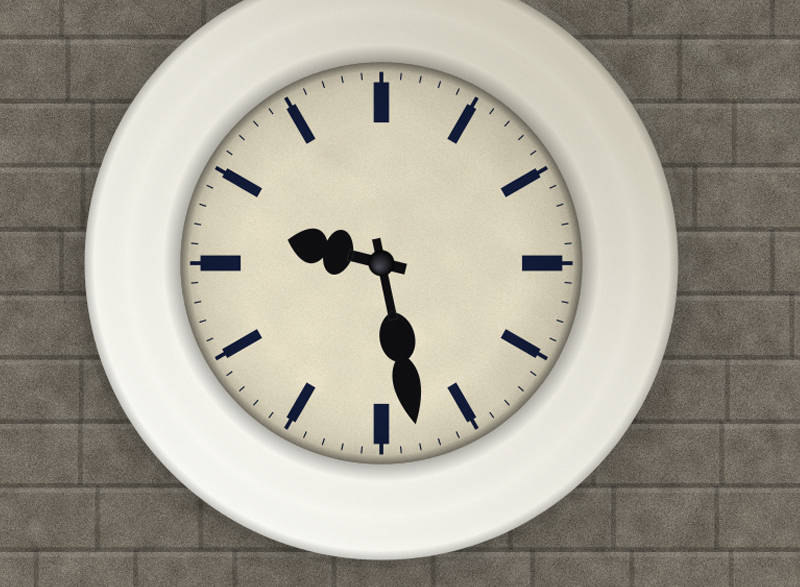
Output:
9:28
